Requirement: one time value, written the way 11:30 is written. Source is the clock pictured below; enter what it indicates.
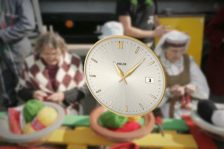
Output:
11:08
